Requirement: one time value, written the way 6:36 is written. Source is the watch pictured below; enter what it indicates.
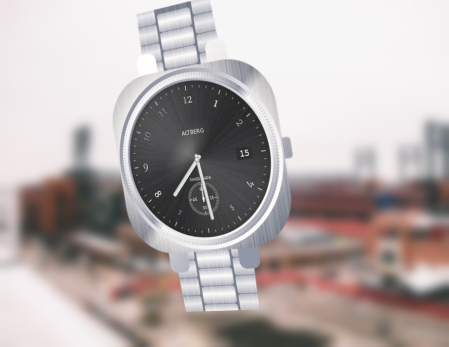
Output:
7:29
